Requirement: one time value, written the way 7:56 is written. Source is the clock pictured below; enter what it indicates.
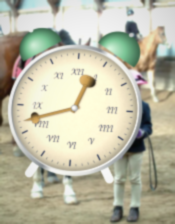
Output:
12:42
